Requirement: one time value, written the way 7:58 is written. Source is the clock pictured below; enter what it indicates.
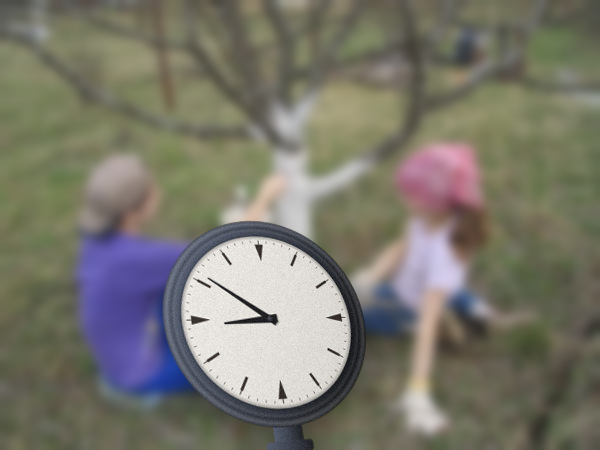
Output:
8:51
